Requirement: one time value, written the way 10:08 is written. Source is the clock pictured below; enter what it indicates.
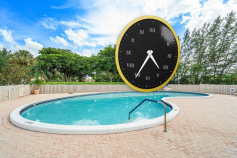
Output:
4:35
